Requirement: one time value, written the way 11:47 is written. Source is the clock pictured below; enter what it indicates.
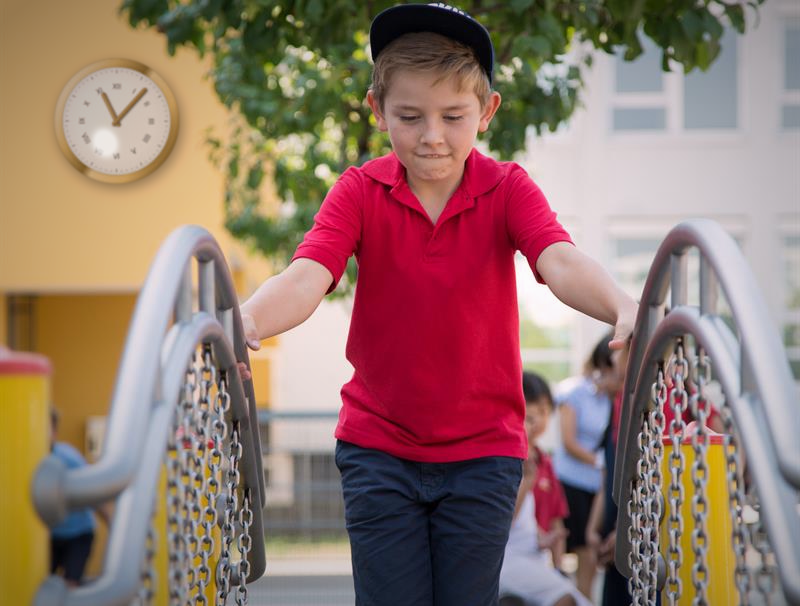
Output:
11:07
